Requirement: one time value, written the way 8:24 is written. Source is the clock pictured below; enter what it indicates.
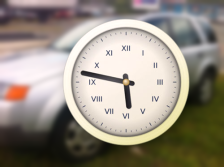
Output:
5:47
